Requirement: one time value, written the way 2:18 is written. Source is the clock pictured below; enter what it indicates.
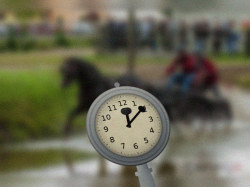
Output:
12:09
